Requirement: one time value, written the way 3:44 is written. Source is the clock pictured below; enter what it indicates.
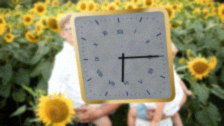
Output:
6:15
